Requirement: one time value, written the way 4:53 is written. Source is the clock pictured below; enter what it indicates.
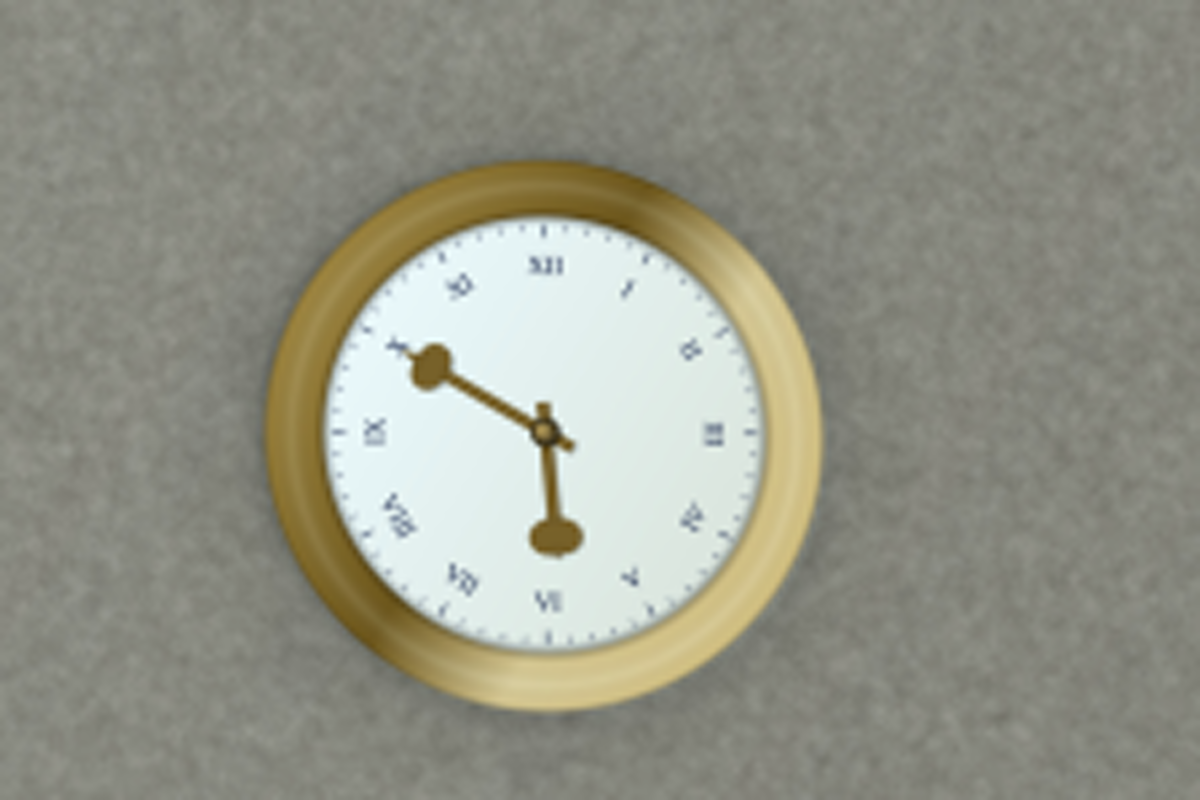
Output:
5:50
